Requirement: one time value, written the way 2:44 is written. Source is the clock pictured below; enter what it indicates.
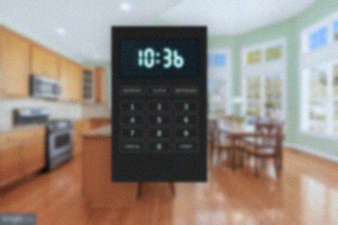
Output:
10:36
